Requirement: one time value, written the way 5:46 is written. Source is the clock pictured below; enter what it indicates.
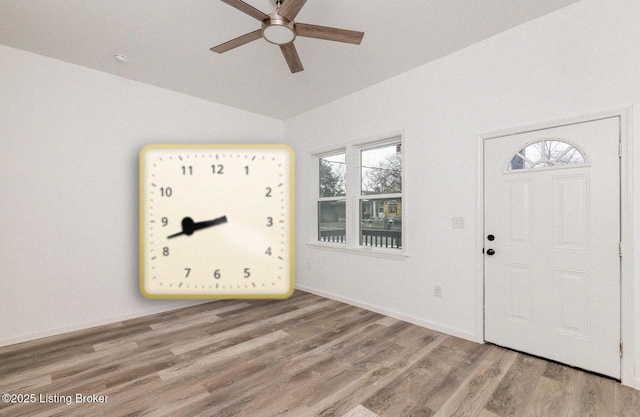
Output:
8:42
